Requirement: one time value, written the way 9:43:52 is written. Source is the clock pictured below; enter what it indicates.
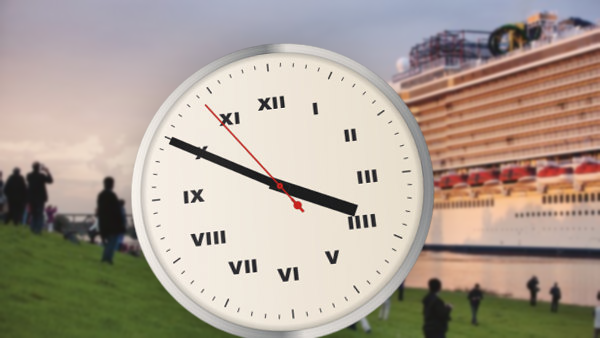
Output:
3:49:54
